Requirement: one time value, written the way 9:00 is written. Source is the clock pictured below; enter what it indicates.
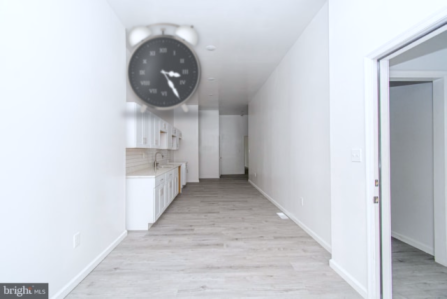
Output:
3:25
